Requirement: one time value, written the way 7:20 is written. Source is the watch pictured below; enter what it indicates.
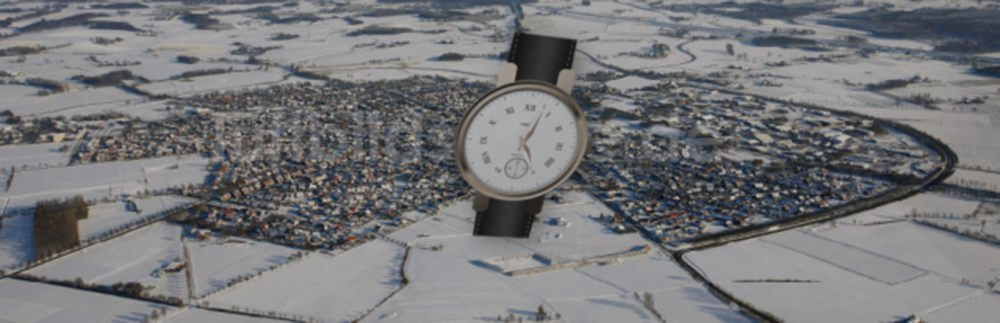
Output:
5:03
